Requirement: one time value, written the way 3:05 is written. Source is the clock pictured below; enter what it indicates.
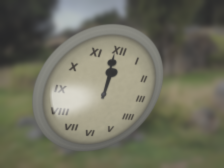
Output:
11:59
